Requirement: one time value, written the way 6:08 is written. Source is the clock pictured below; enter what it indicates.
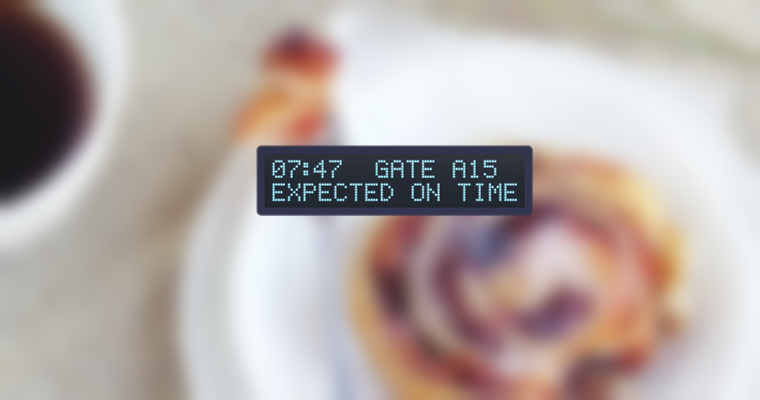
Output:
7:47
